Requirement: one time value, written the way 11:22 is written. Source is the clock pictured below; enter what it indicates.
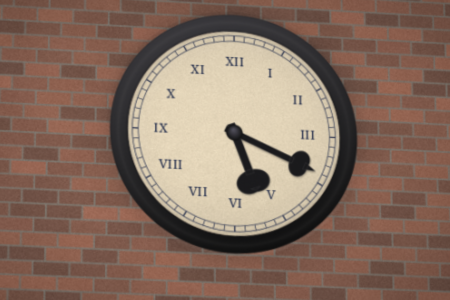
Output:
5:19
